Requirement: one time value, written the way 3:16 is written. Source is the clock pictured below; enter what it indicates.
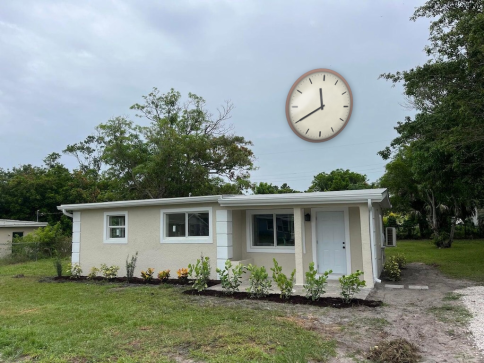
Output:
11:40
